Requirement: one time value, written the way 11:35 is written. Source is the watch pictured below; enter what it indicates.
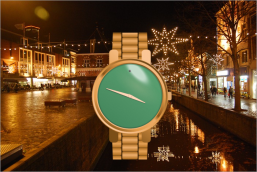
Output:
3:48
